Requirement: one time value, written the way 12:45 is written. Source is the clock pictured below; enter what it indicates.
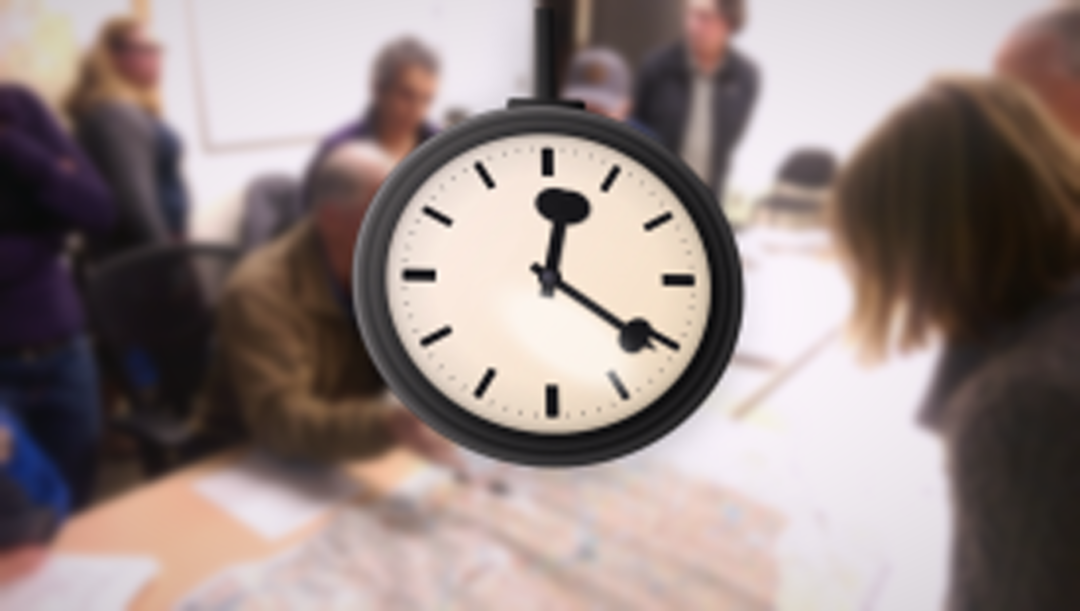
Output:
12:21
